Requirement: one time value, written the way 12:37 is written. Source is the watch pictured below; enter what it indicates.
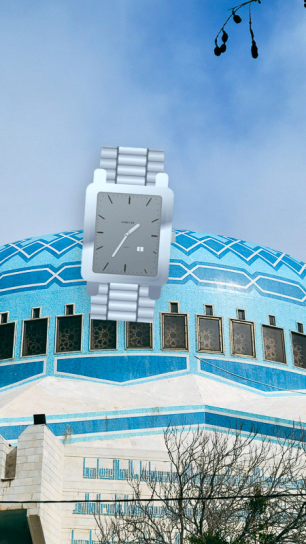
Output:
1:35
